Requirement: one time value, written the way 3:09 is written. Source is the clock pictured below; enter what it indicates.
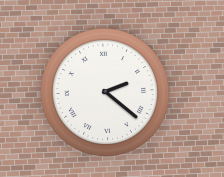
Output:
2:22
